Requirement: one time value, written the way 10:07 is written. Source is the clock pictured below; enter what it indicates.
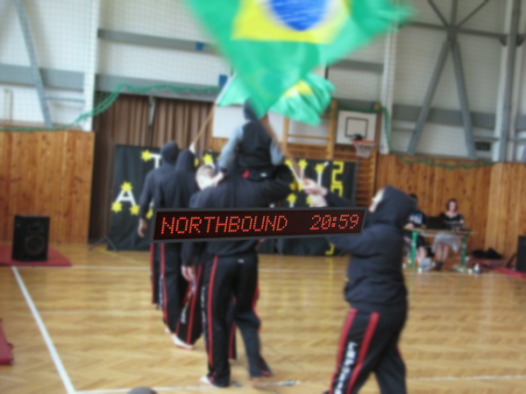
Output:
20:59
